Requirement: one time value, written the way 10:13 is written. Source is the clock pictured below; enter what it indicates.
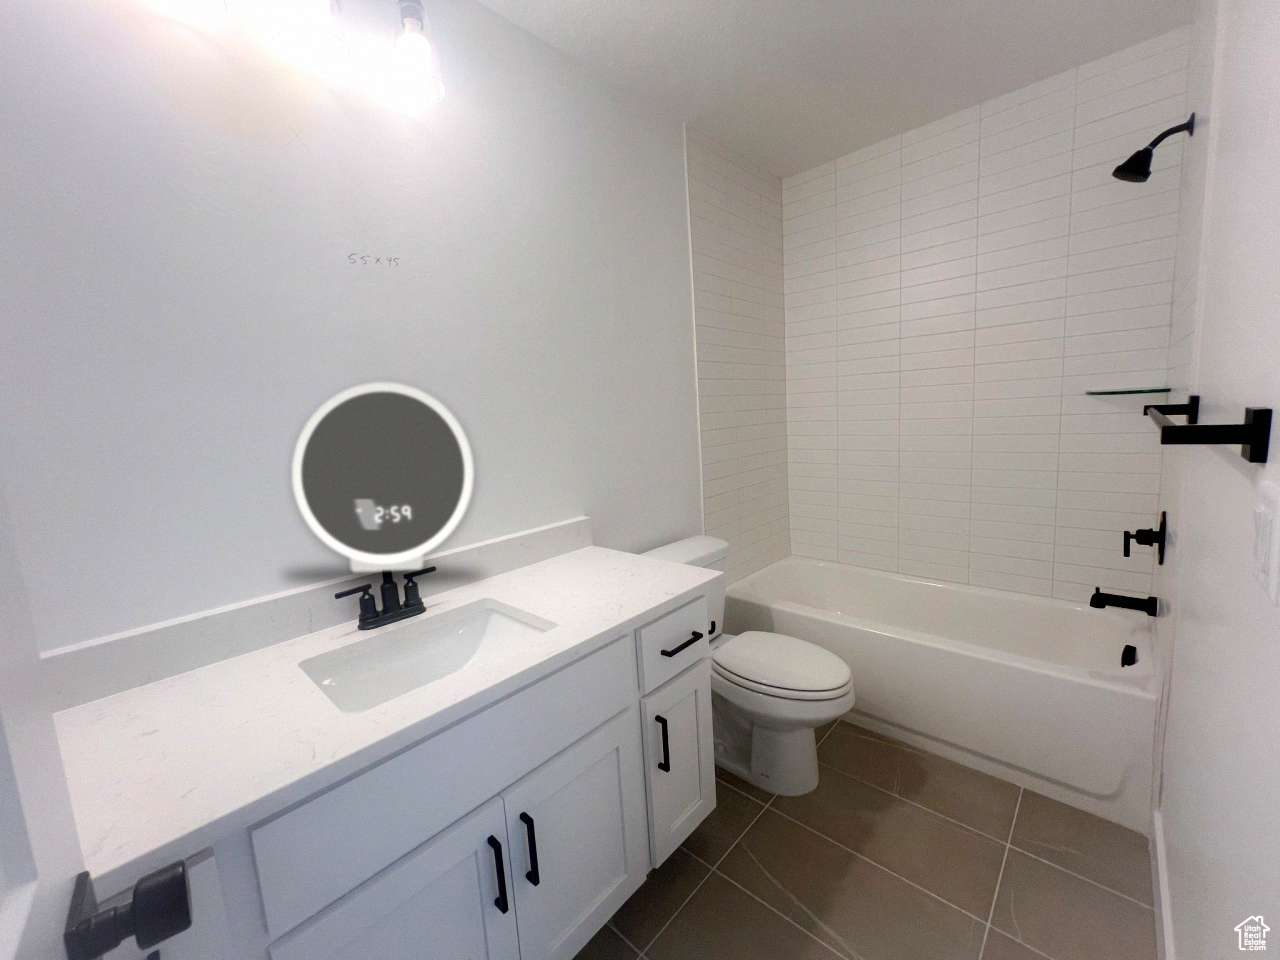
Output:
2:59
